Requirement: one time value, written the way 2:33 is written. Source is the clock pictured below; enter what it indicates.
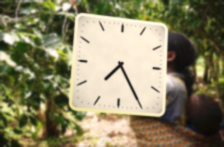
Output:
7:25
